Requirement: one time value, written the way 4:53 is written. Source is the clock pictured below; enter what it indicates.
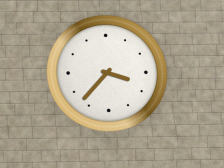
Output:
3:37
